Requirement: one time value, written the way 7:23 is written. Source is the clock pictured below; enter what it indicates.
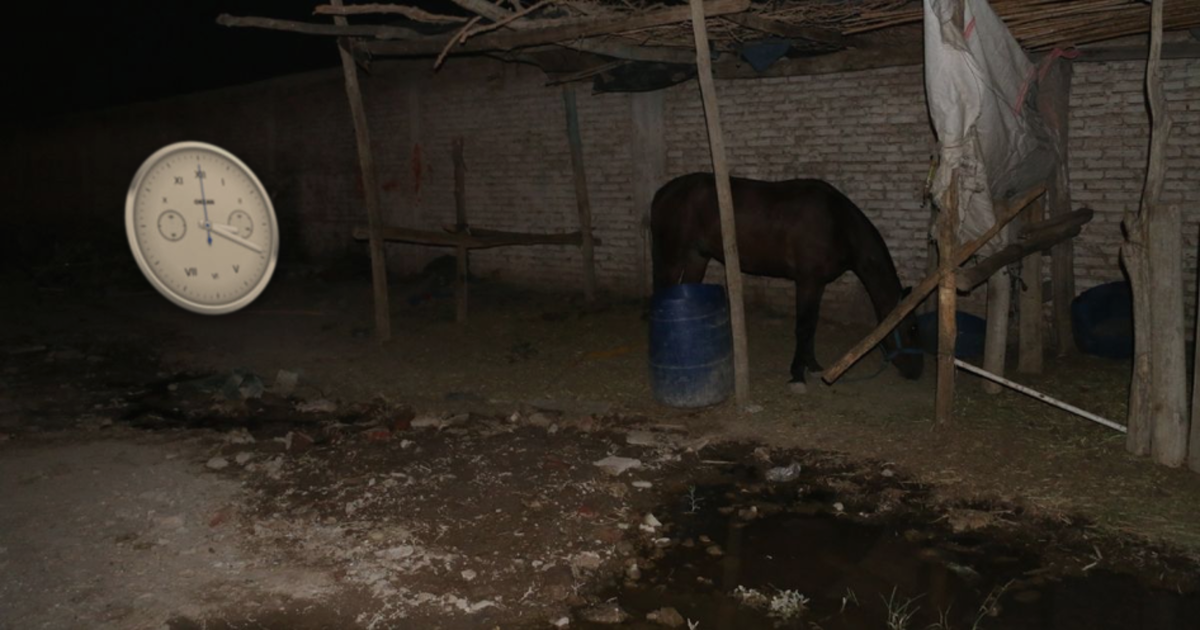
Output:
3:19
